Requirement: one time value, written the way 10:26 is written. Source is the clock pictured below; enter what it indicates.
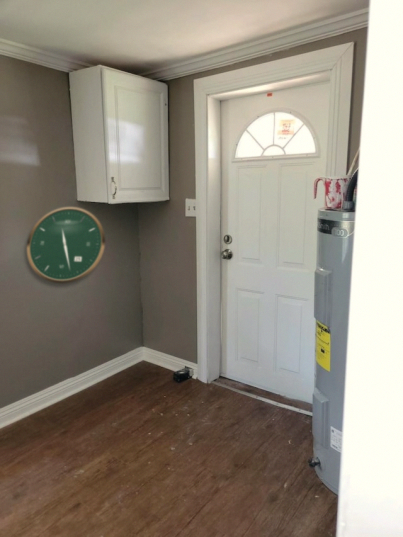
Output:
11:27
